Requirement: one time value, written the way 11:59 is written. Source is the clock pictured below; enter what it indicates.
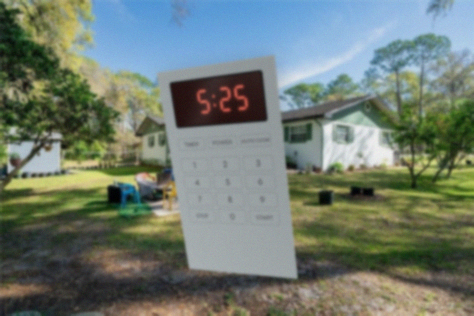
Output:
5:25
